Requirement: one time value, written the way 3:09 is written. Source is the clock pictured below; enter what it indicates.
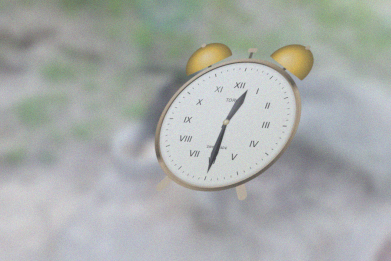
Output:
12:30
